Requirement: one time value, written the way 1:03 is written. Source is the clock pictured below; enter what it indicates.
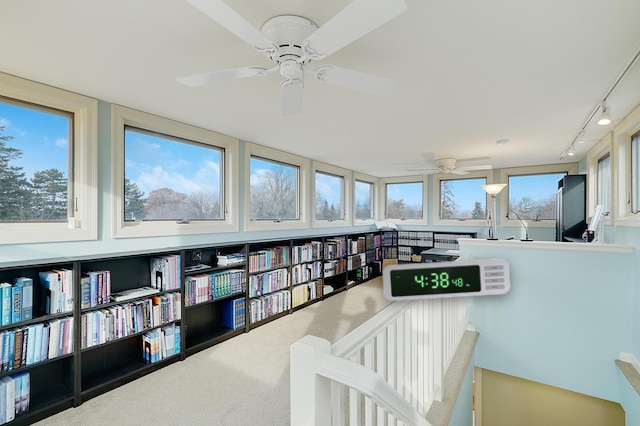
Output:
4:38
